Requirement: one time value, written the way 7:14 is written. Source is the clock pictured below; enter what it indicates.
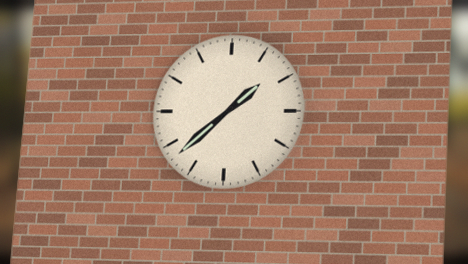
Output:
1:38
